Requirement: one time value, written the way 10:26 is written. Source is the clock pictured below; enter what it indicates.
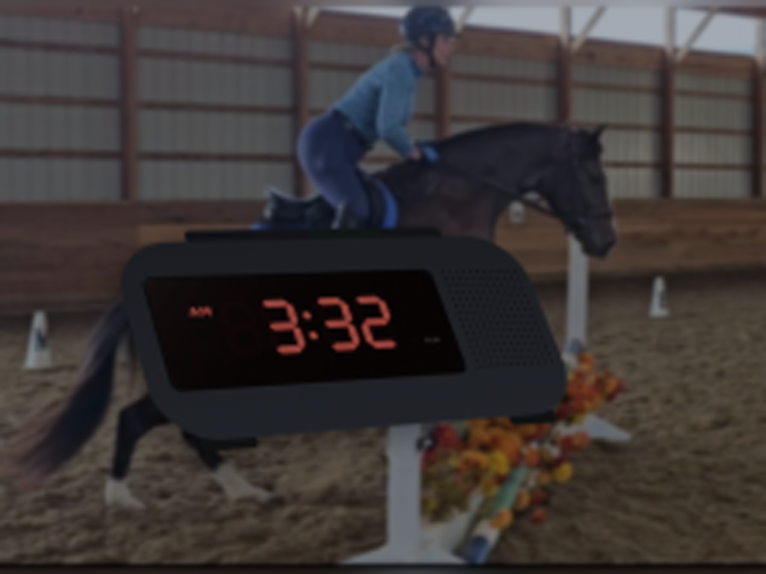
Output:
3:32
